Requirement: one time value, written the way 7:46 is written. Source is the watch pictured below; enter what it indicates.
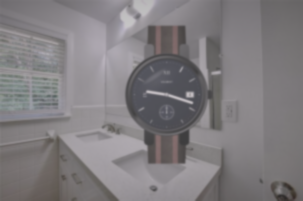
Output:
9:18
